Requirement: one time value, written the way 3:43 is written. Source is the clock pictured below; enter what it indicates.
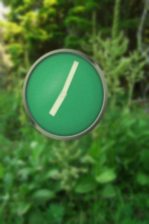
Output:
7:04
